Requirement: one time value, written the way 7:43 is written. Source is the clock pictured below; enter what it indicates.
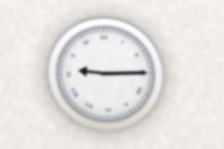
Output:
9:15
